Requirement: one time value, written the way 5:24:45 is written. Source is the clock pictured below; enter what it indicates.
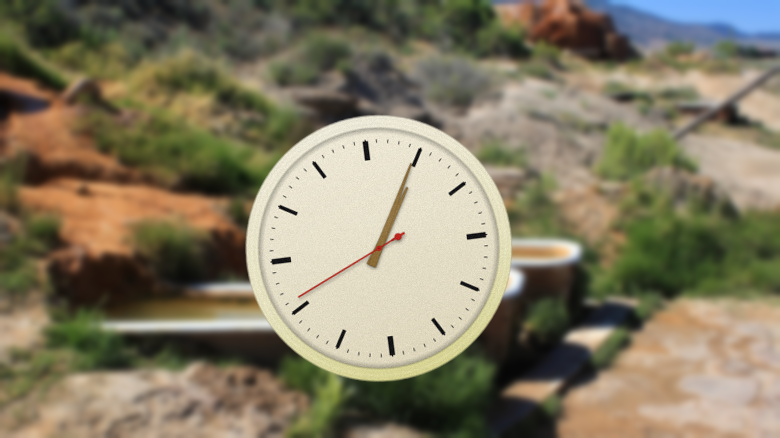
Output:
1:04:41
